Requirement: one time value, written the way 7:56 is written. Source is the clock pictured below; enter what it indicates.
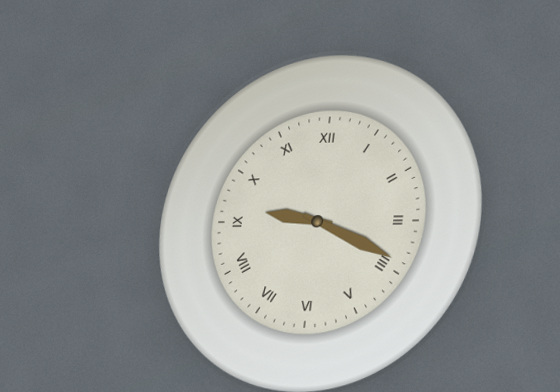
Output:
9:19
